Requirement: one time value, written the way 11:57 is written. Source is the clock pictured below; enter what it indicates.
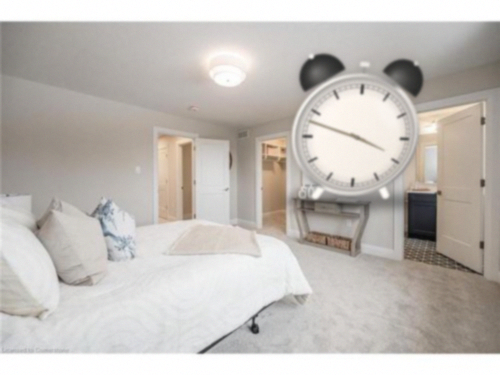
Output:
3:48
